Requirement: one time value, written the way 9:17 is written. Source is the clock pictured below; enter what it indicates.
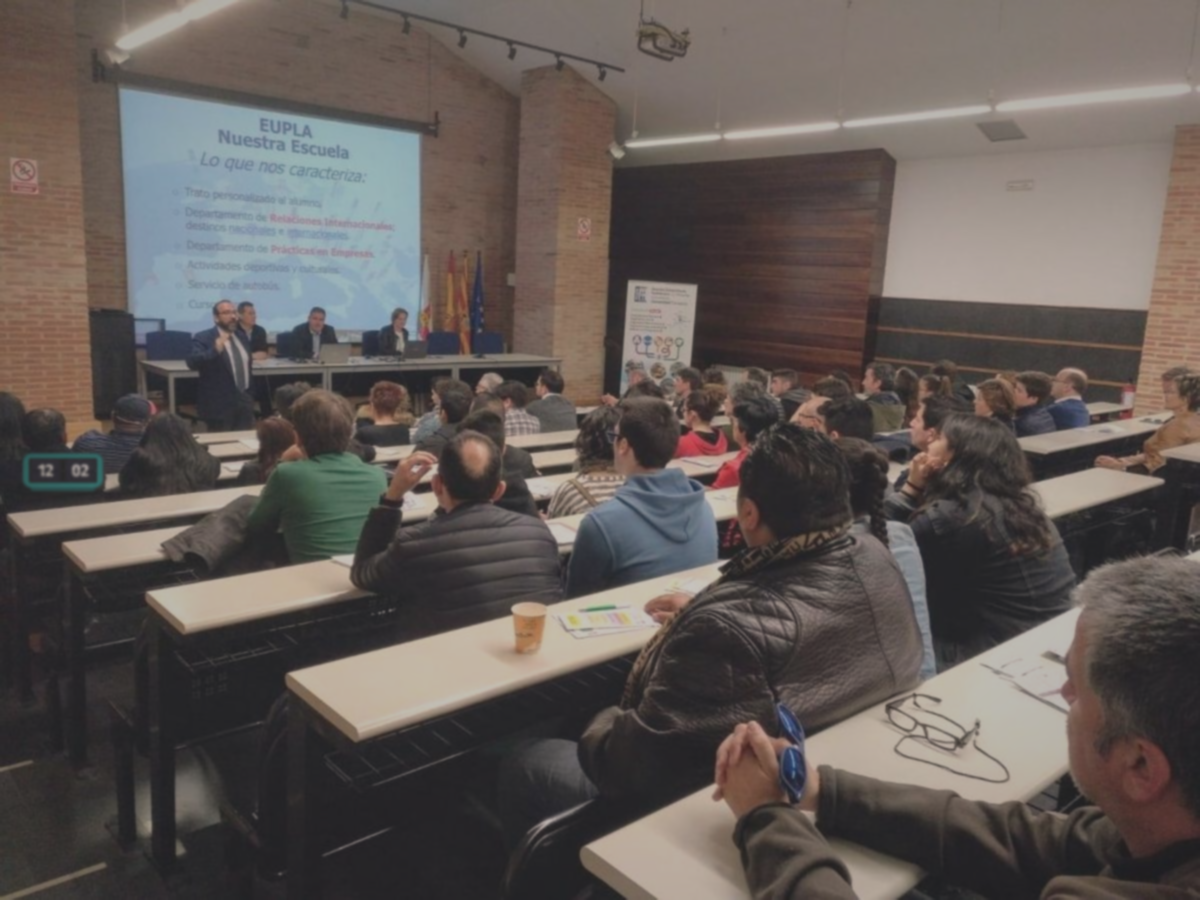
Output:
12:02
